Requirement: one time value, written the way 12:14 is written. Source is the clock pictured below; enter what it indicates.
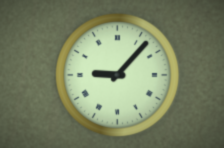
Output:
9:07
